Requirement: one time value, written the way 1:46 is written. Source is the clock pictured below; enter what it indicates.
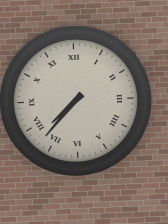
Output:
7:37
